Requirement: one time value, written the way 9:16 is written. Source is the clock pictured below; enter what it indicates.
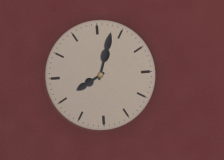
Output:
8:03
